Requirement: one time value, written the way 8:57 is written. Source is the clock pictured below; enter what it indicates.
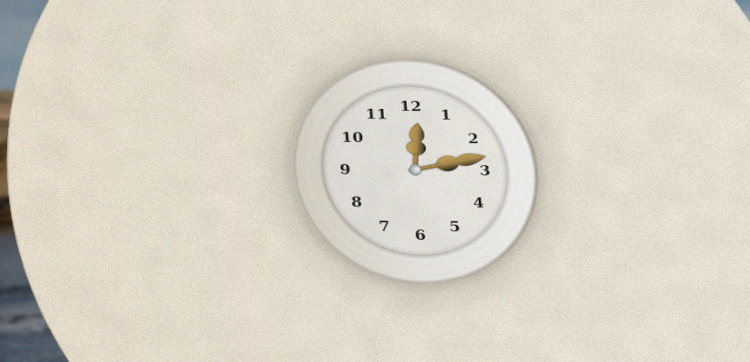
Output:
12:13
